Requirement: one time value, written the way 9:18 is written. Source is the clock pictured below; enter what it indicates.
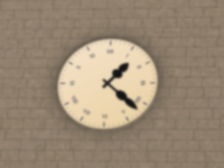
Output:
1:22
